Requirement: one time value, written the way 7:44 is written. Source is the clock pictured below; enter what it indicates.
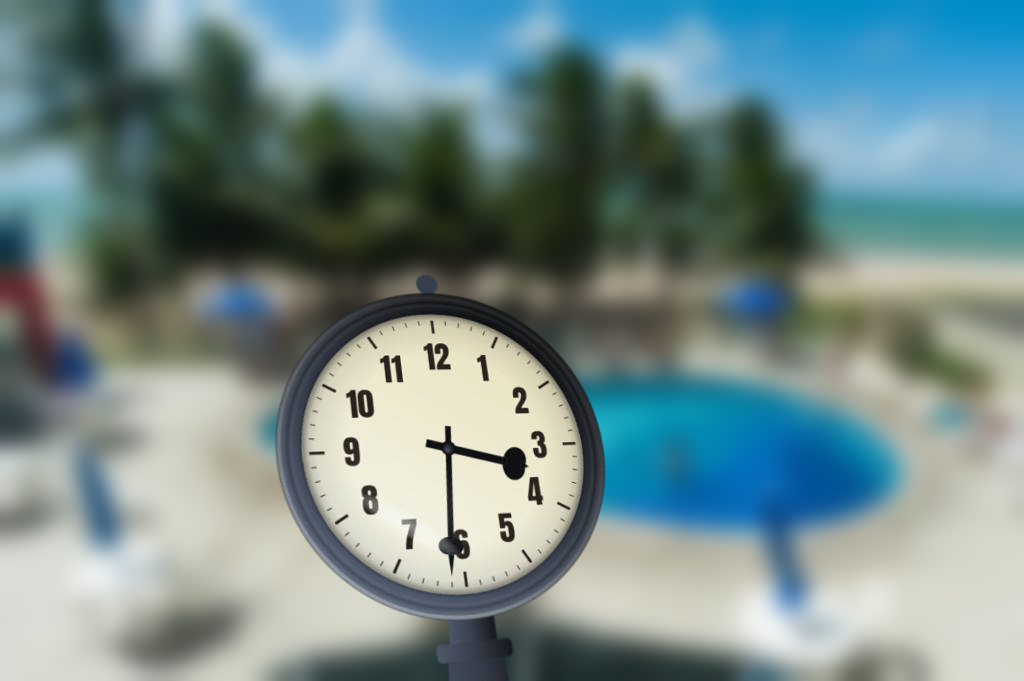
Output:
3:31
